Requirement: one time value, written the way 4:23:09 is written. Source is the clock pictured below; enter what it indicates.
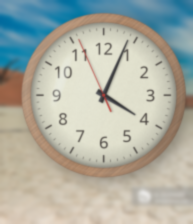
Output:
4:03:56
